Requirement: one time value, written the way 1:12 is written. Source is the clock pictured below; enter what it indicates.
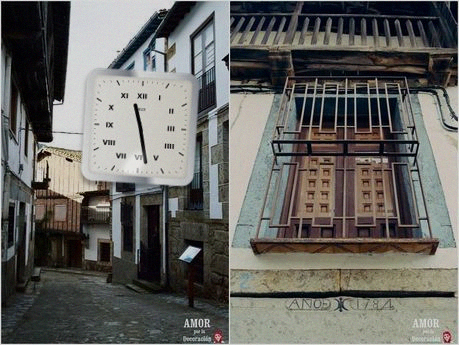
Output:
11:28
